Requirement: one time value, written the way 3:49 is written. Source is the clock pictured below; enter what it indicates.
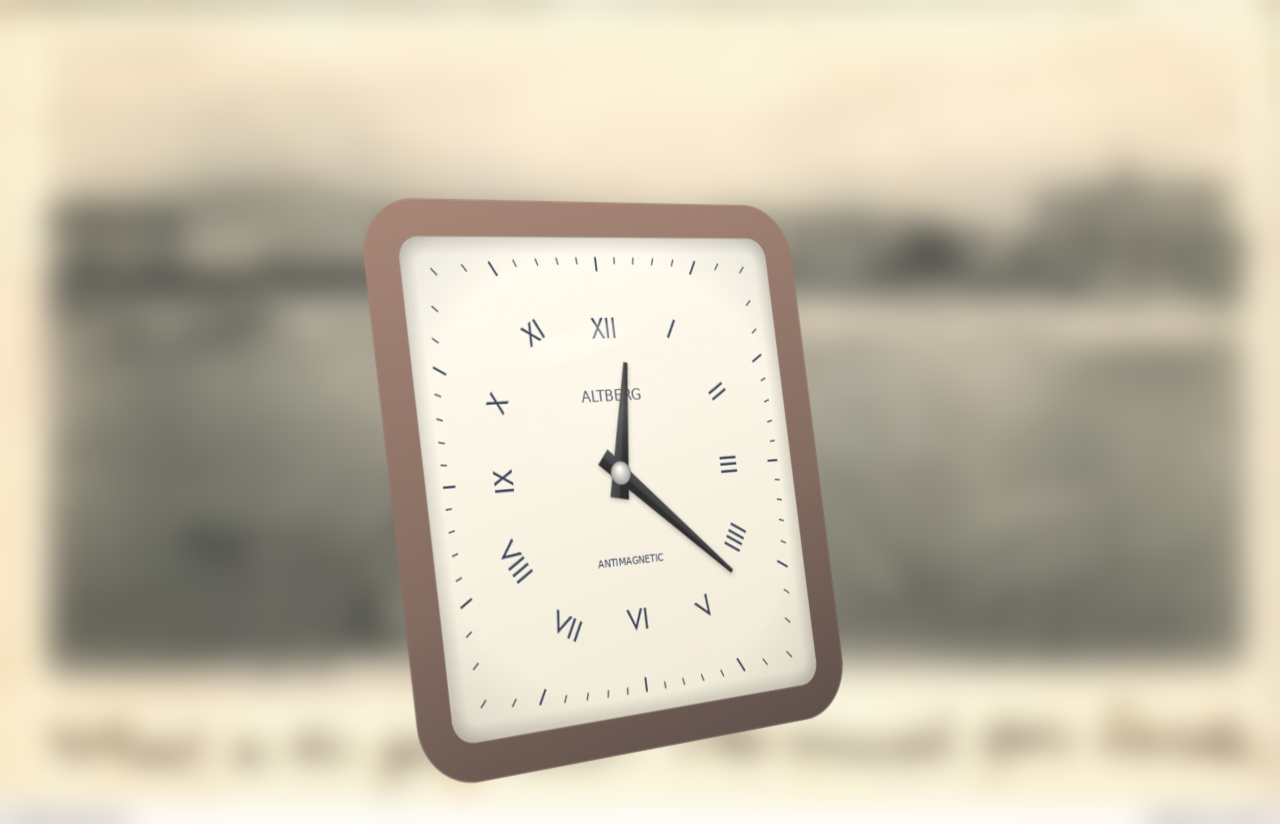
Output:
12:22
